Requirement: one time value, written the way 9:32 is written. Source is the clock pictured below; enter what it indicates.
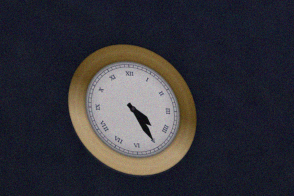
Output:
4:25
